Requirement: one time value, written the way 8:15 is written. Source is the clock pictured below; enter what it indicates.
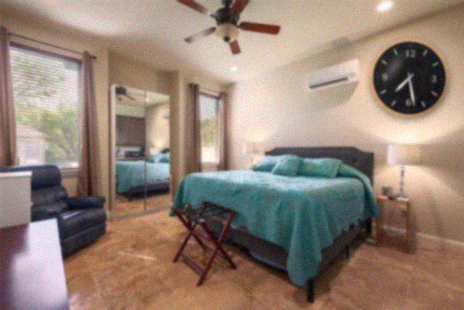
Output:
7:28
